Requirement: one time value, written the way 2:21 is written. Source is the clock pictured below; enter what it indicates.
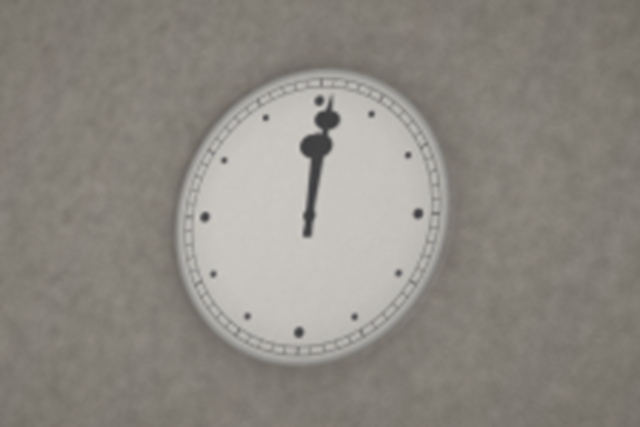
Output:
12:01
